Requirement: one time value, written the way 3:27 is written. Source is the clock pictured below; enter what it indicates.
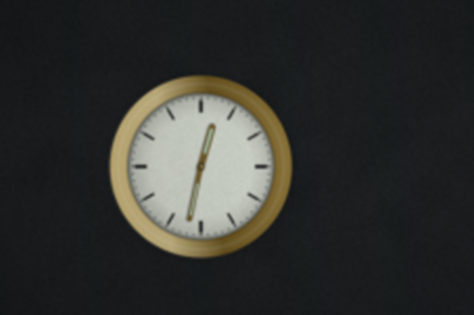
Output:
12:32
